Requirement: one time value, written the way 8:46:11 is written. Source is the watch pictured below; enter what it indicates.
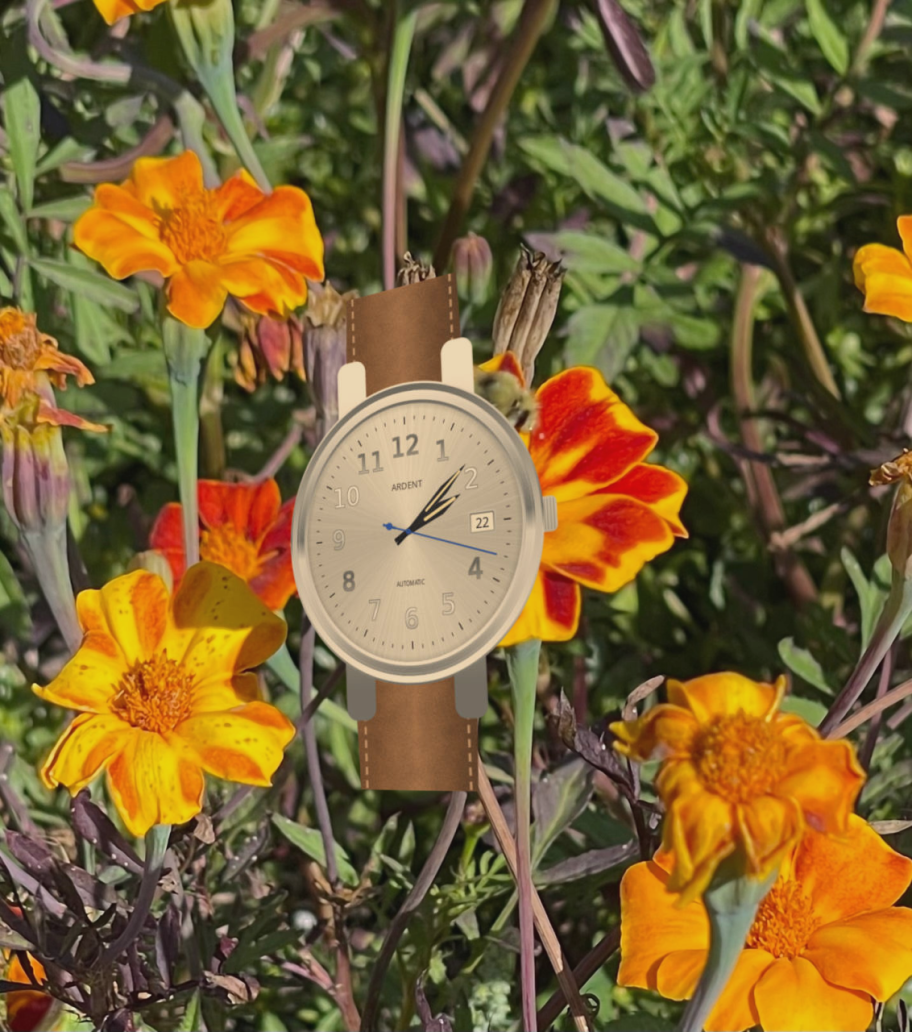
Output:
2:08:18
